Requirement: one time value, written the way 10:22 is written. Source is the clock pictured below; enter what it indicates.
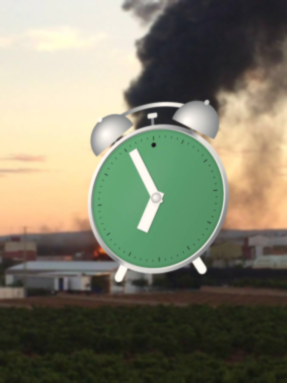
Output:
6:56
